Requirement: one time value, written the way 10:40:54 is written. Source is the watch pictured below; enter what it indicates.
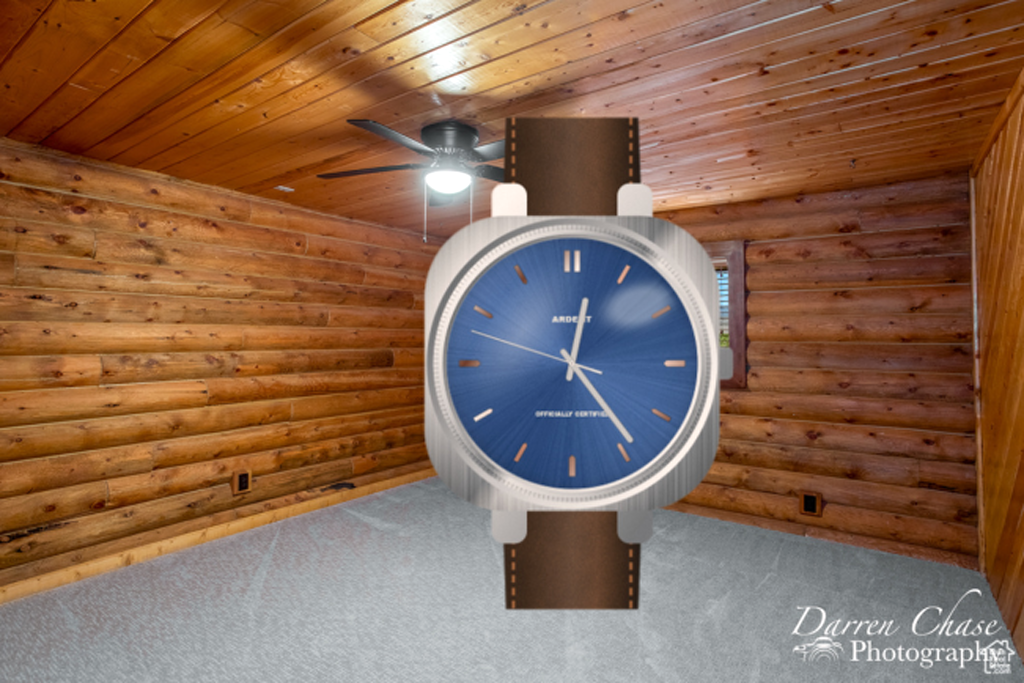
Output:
12:23:48
